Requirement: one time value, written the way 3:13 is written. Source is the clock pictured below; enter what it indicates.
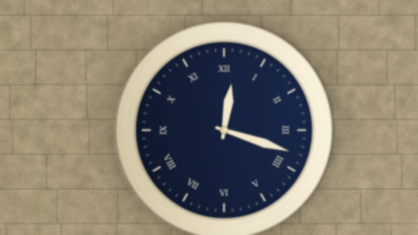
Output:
12:18
